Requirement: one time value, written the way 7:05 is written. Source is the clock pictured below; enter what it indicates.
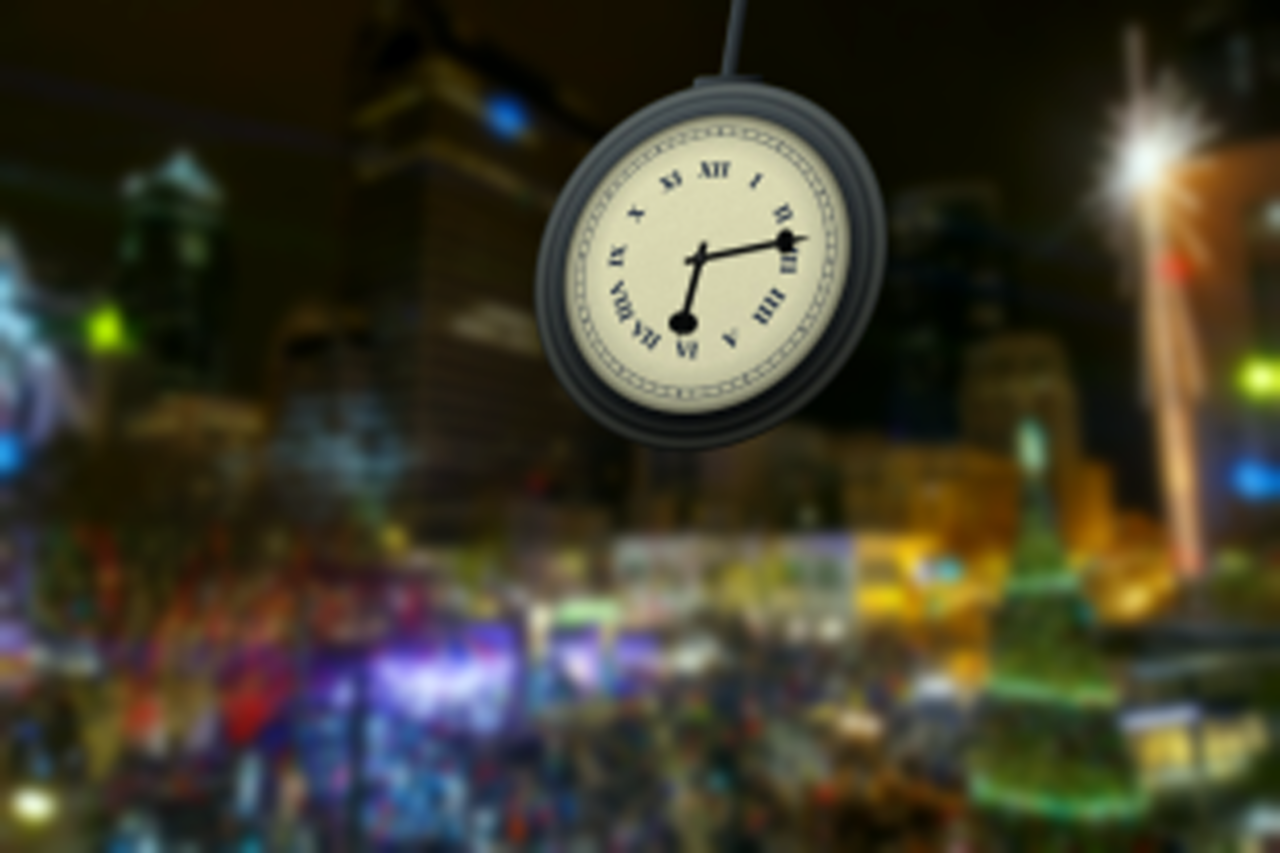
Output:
6:13
